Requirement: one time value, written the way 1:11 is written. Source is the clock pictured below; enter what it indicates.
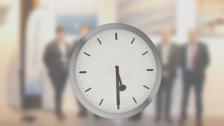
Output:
5:30
